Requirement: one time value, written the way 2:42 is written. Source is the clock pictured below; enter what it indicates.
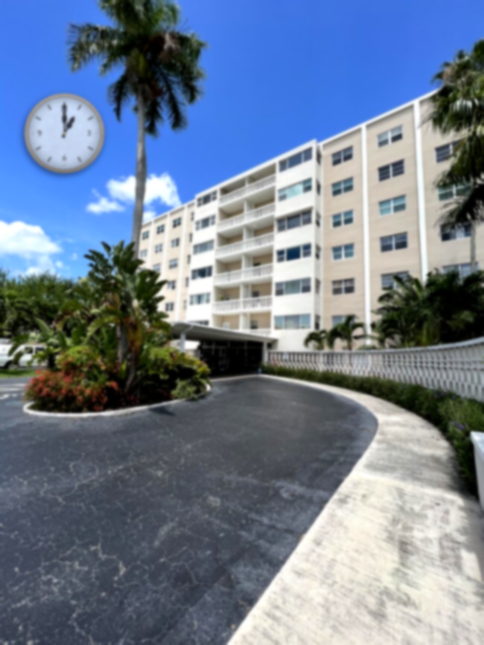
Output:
1:00
